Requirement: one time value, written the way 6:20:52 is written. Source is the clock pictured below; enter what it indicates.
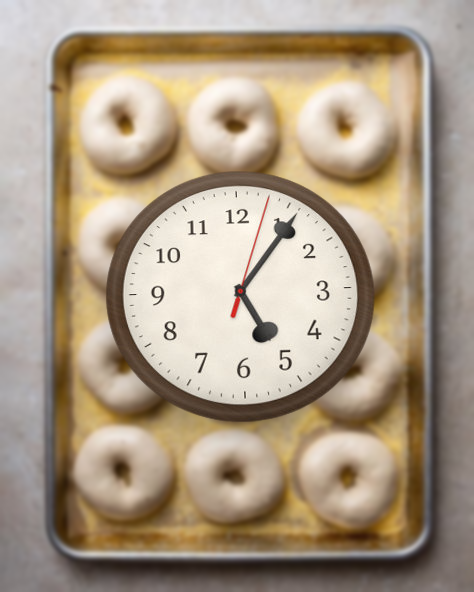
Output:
5:06:03
